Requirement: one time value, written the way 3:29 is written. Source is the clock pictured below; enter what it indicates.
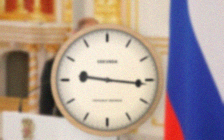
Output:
9:16
